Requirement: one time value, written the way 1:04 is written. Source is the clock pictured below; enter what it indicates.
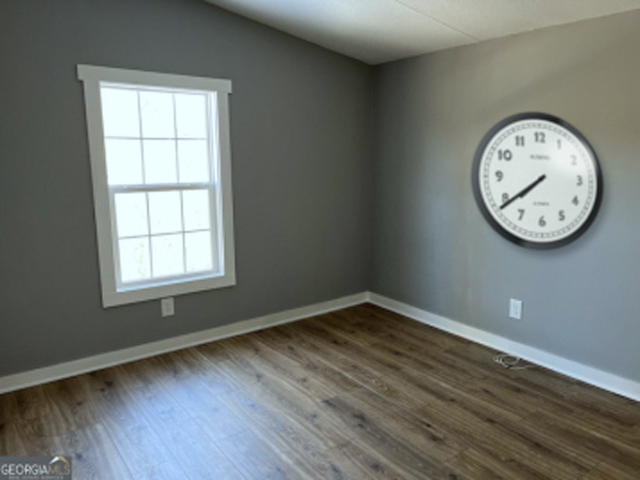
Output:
7:39
